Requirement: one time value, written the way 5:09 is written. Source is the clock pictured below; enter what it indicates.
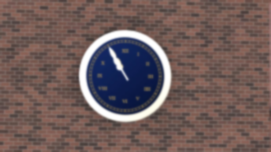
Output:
10:55
